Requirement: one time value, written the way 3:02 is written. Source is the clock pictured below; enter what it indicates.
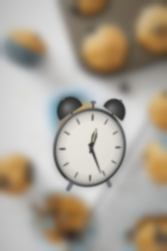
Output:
12:26
